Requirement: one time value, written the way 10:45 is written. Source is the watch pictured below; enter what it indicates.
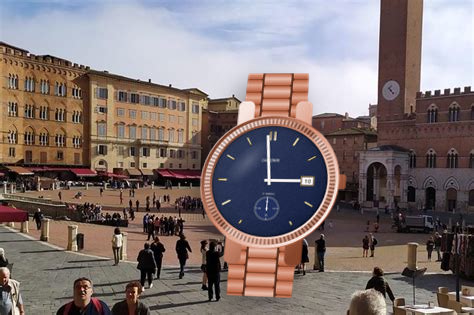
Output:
2:59
